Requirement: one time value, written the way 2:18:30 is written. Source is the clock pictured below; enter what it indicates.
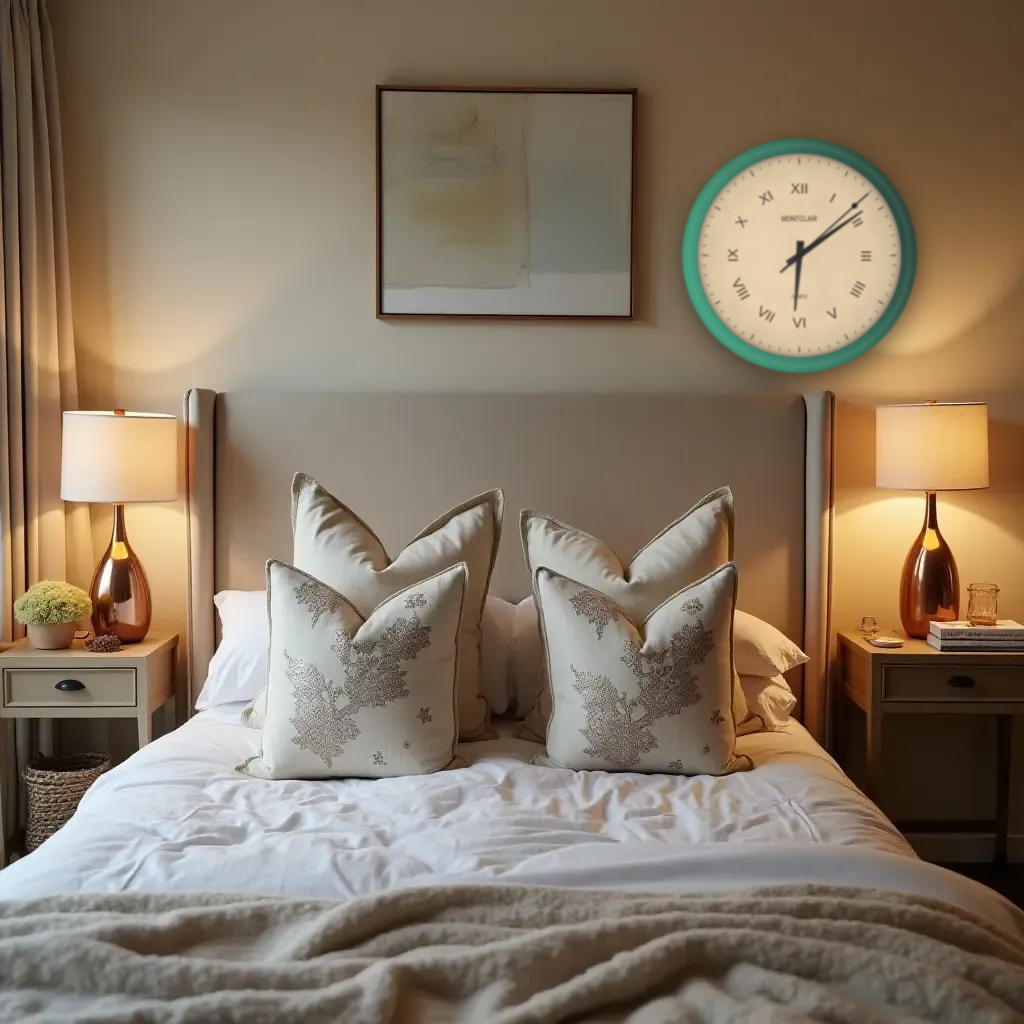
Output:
6:09:08
